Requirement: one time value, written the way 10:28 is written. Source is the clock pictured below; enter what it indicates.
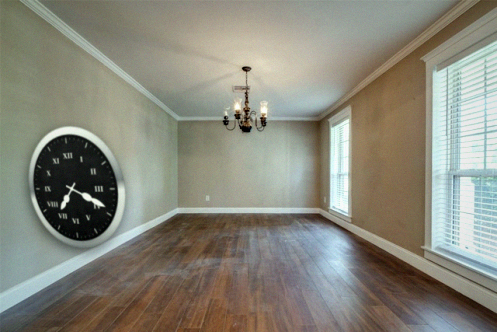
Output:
7:19
